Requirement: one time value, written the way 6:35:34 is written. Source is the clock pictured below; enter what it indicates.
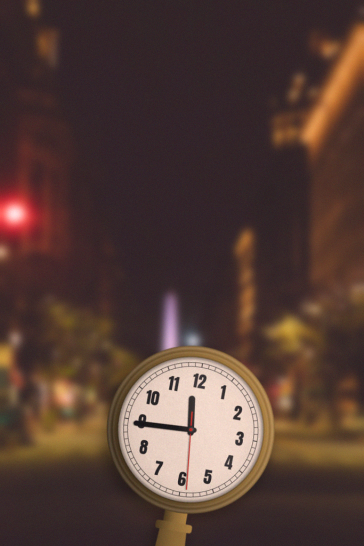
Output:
11:44:29
